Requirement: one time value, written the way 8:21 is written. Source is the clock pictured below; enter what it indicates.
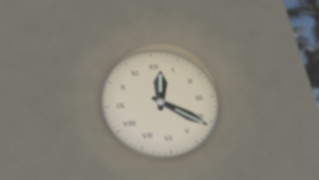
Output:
12:21
